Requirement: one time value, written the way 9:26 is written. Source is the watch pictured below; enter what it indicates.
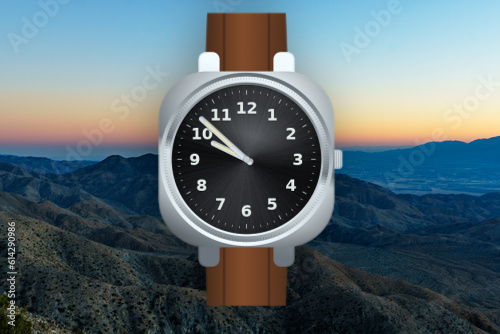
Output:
9:52
